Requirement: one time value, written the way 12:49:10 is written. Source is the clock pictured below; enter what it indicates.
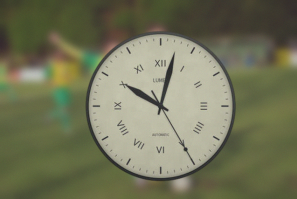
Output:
10:02:25
